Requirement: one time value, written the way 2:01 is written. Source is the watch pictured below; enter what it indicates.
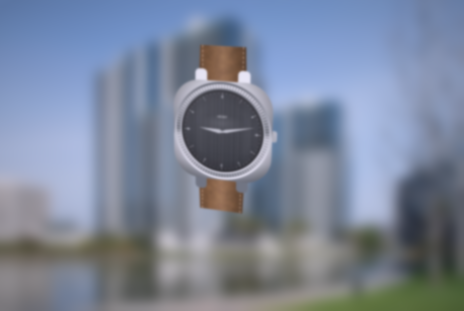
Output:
9:13
